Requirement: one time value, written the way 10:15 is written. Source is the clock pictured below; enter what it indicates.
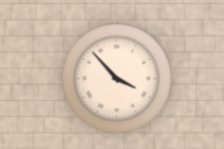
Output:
3:53
